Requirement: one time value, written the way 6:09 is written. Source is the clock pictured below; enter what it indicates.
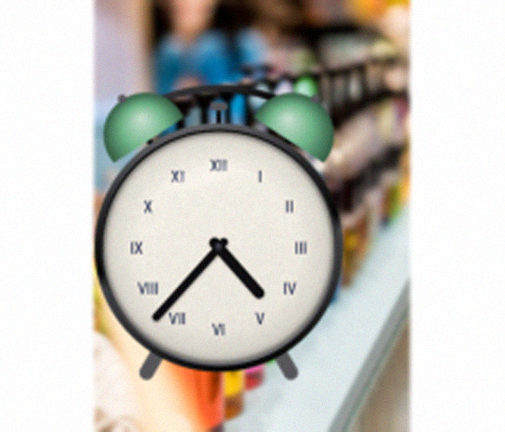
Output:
4:37
